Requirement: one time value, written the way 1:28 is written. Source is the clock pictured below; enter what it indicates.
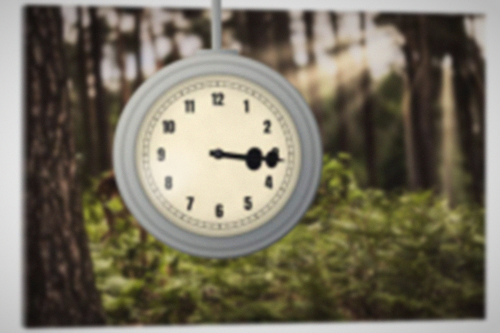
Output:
3:16
